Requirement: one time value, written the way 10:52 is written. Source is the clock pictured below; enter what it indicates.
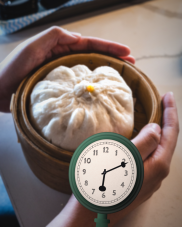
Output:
6:11
